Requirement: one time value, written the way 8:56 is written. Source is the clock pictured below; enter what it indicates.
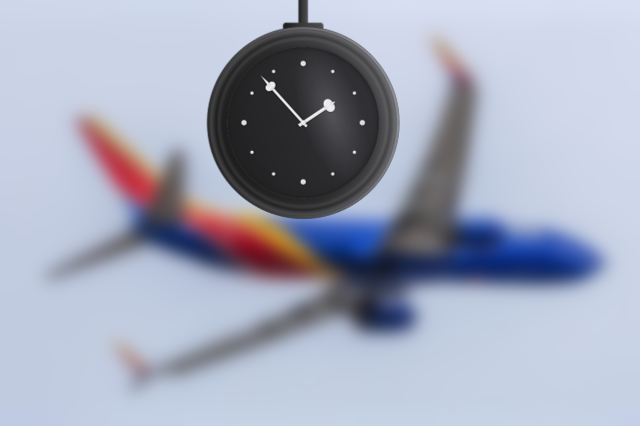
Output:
1:53
